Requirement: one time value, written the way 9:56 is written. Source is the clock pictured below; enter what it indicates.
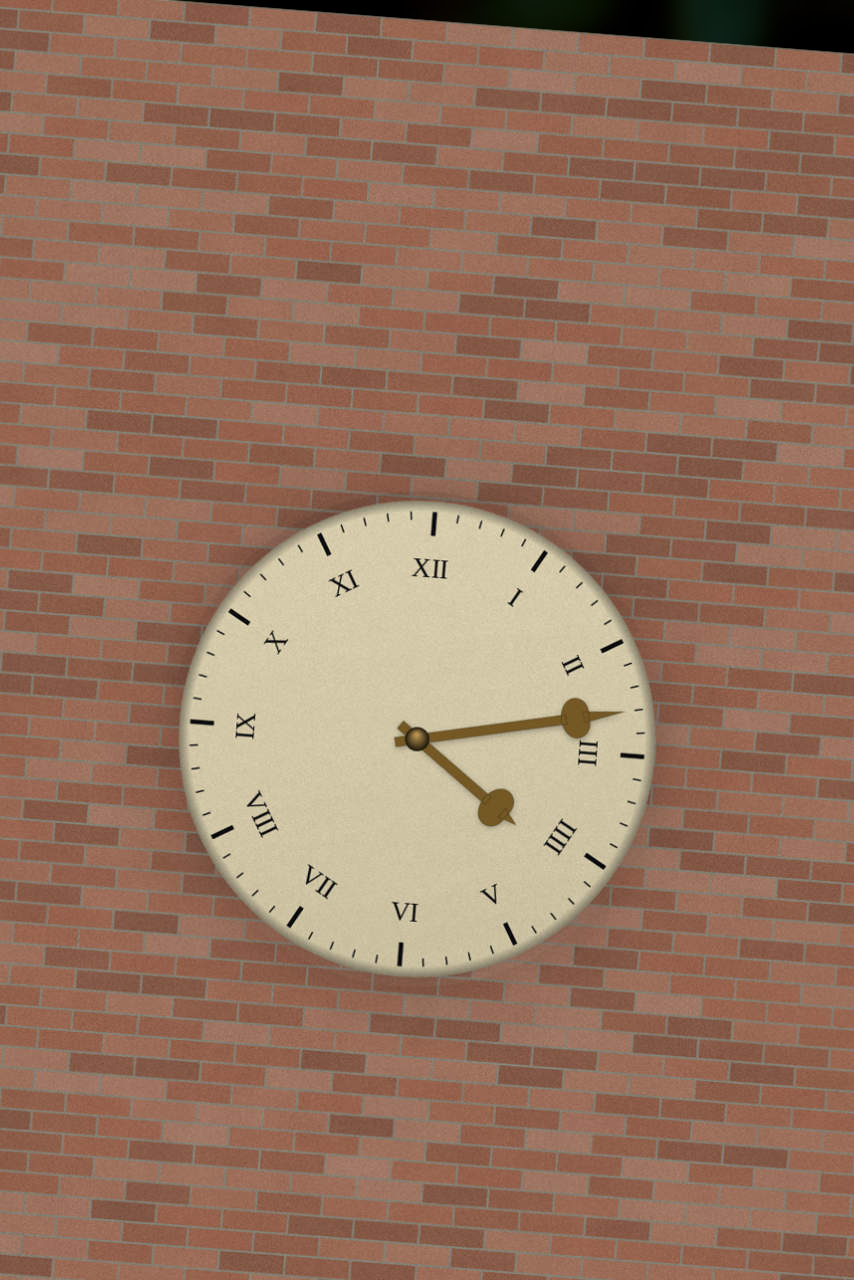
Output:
4:13
